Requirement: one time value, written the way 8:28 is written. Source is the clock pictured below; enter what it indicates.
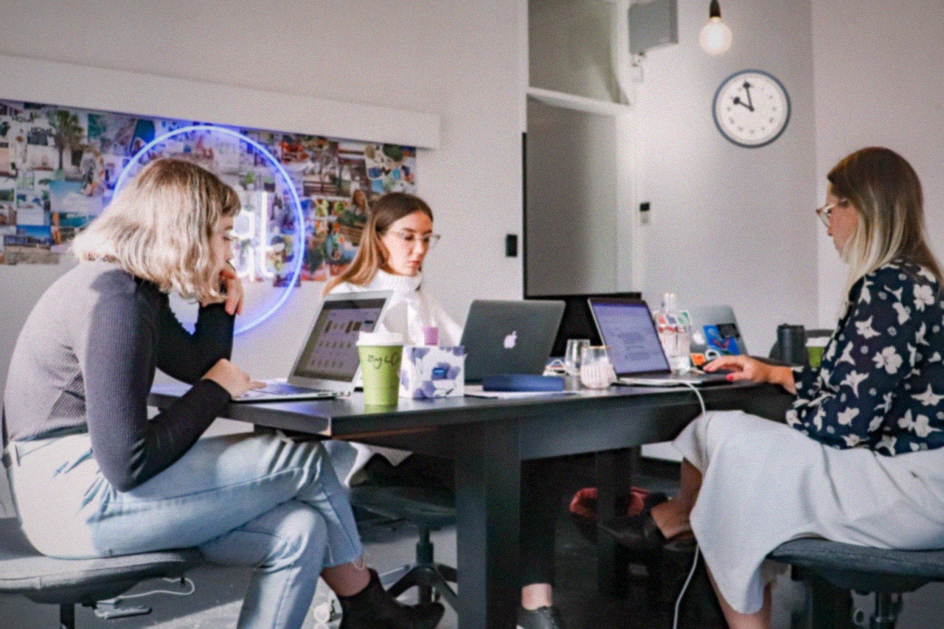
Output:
9:58
